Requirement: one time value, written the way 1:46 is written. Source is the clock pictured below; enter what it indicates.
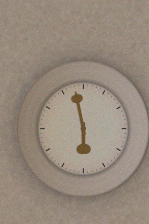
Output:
5:58
